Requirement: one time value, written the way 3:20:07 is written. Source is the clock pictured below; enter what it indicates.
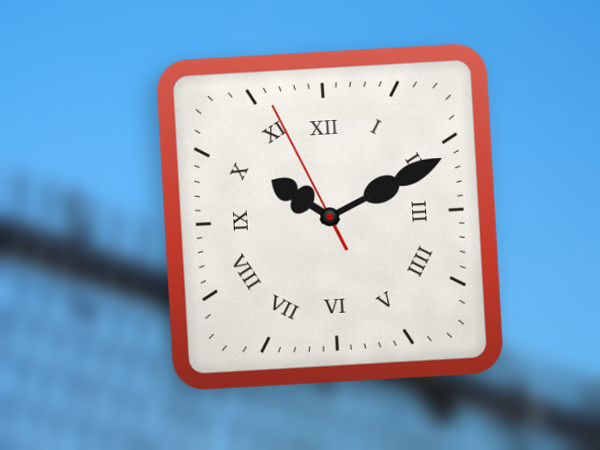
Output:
10:10:56
